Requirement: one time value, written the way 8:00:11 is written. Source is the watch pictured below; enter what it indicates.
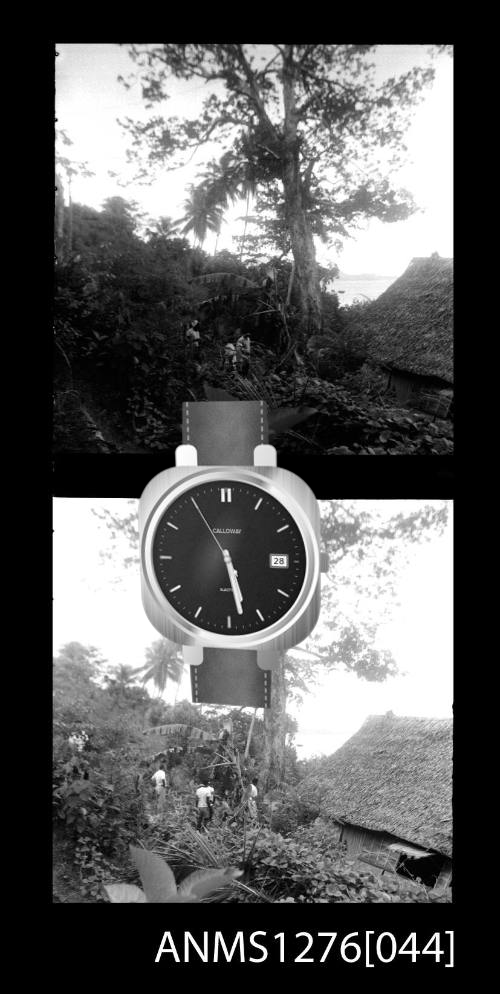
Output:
5:27:55
